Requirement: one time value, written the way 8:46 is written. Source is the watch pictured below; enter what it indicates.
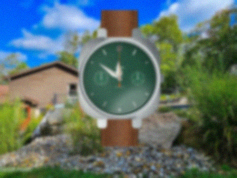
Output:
11:51
